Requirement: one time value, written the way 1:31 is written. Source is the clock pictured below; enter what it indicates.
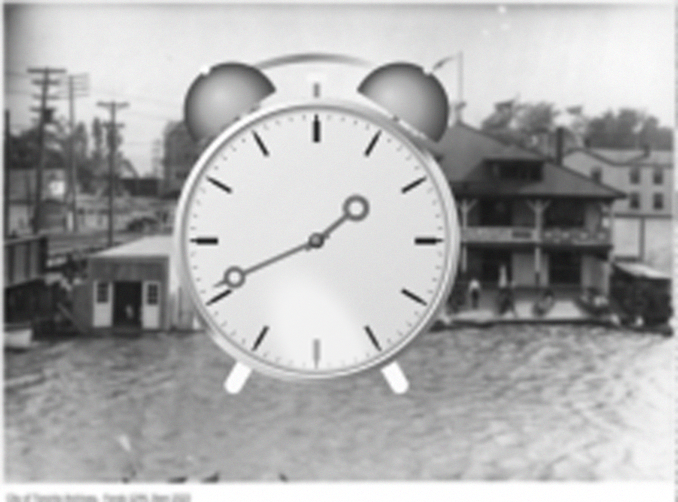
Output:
1:41
